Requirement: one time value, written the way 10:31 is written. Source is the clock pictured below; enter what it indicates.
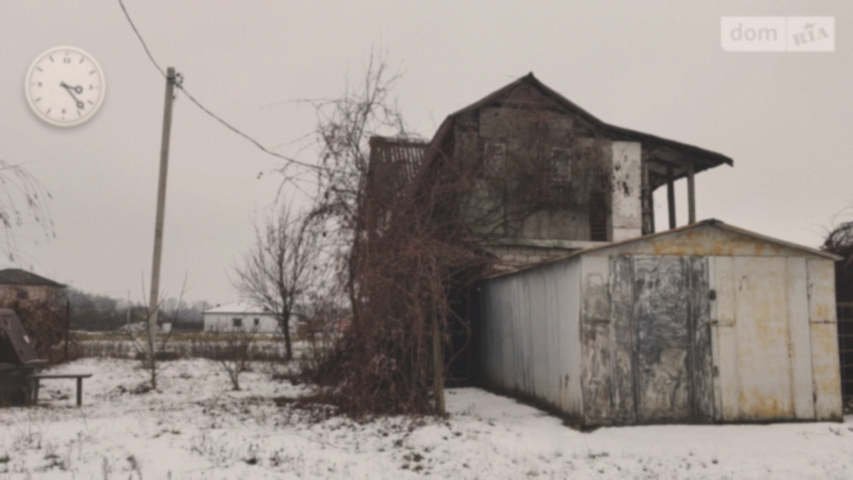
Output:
3:23
